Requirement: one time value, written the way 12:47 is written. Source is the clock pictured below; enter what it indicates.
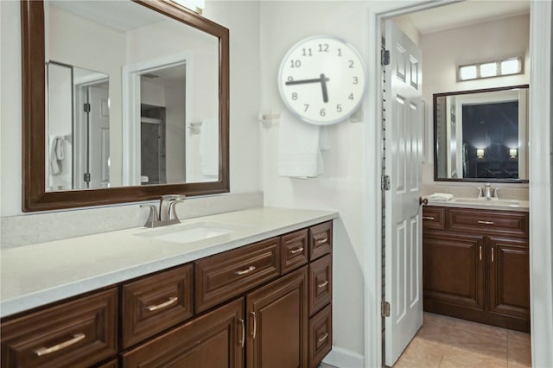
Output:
5:44
